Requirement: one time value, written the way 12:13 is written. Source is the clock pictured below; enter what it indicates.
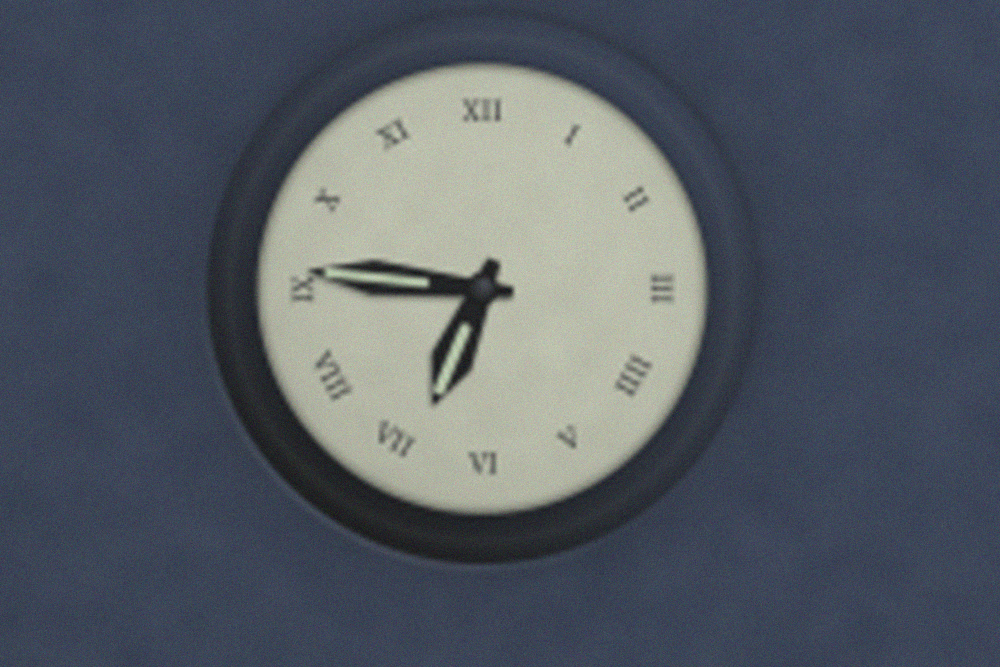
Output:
6:46
